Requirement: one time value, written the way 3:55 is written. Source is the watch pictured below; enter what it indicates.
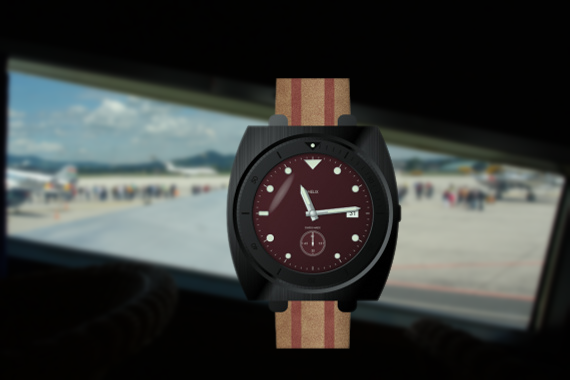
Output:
11:14
